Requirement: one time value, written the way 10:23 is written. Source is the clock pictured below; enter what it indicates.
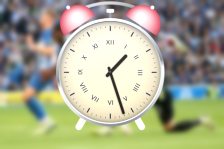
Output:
1:27
